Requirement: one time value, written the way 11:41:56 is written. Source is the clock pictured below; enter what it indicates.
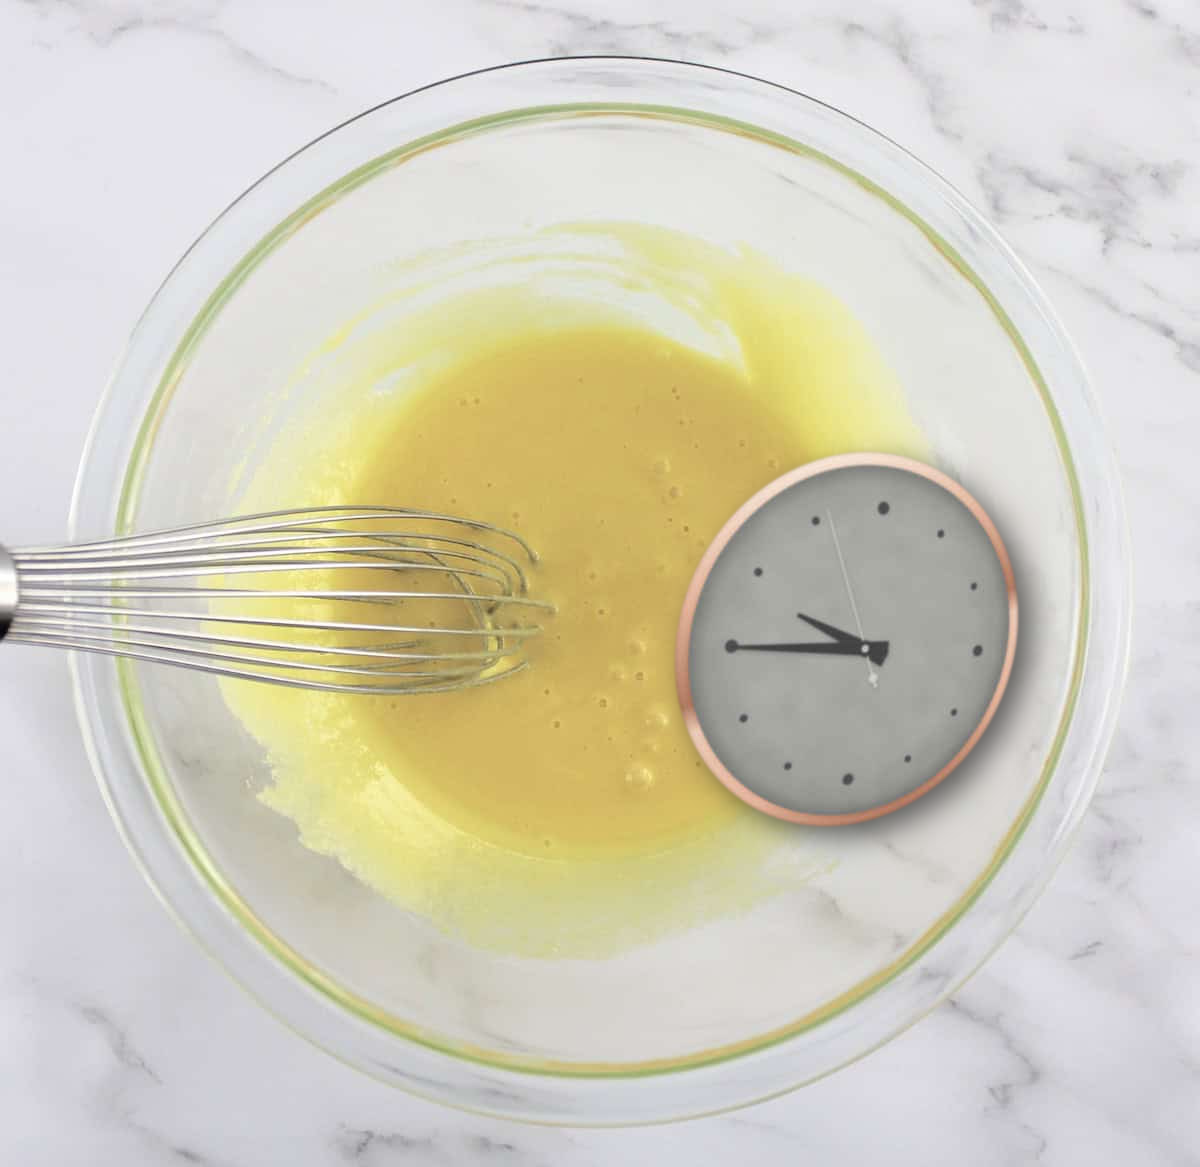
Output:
9:44:56
